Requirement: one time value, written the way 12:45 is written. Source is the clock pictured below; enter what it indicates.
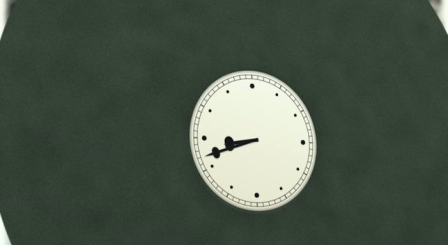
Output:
8:42
